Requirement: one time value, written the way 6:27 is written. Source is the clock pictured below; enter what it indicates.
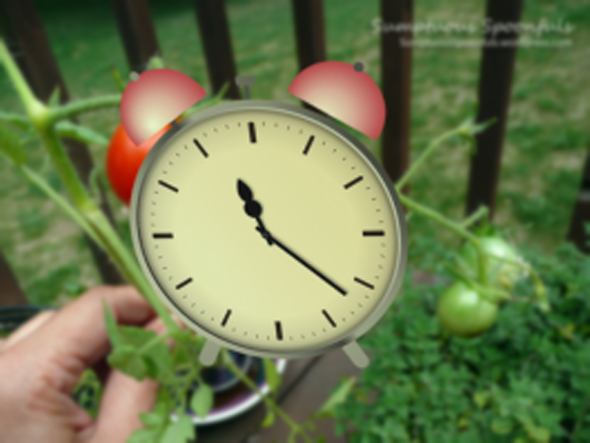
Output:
11:22
